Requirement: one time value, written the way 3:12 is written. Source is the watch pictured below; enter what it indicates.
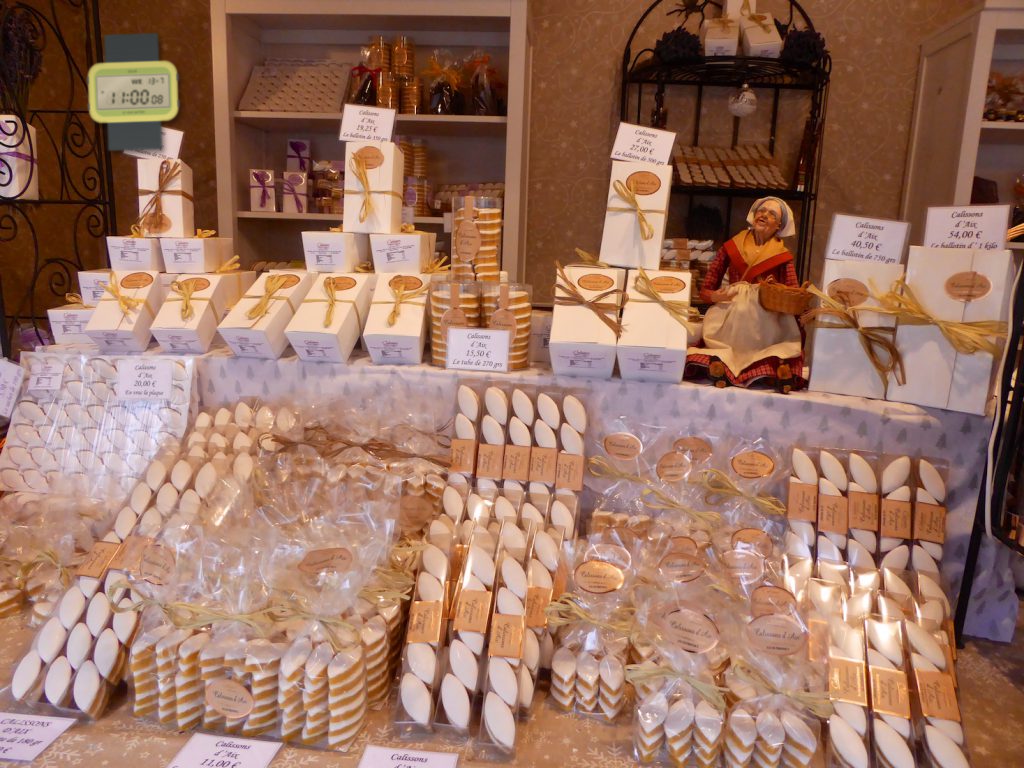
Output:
11:00
